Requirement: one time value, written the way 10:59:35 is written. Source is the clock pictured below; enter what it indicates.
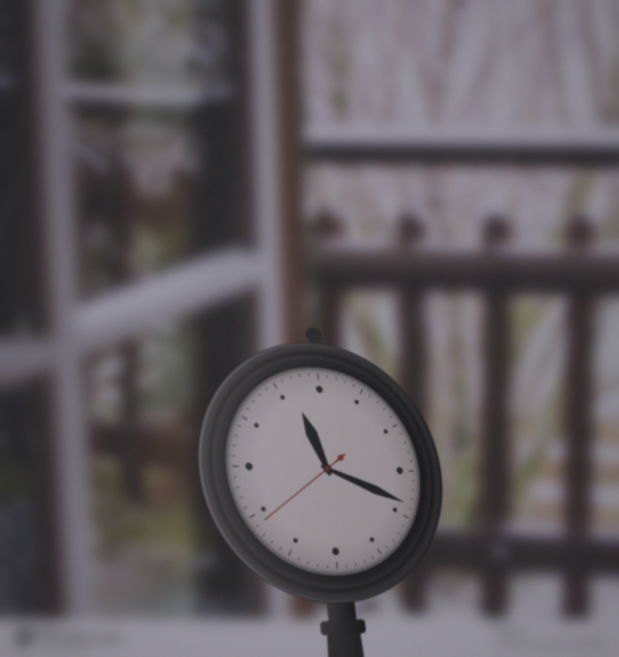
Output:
11:18:39
